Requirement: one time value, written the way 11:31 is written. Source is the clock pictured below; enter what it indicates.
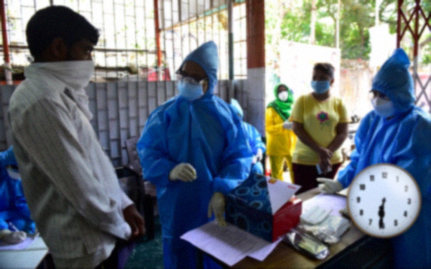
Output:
6:31
